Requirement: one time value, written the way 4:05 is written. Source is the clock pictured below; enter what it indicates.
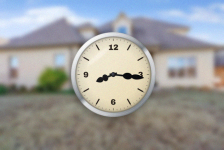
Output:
8:16
